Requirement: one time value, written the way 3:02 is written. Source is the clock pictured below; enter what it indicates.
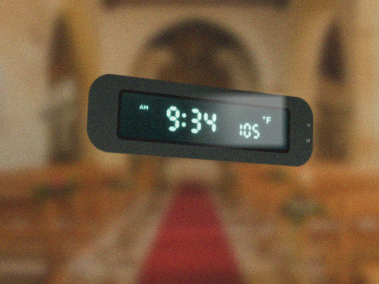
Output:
9:34
